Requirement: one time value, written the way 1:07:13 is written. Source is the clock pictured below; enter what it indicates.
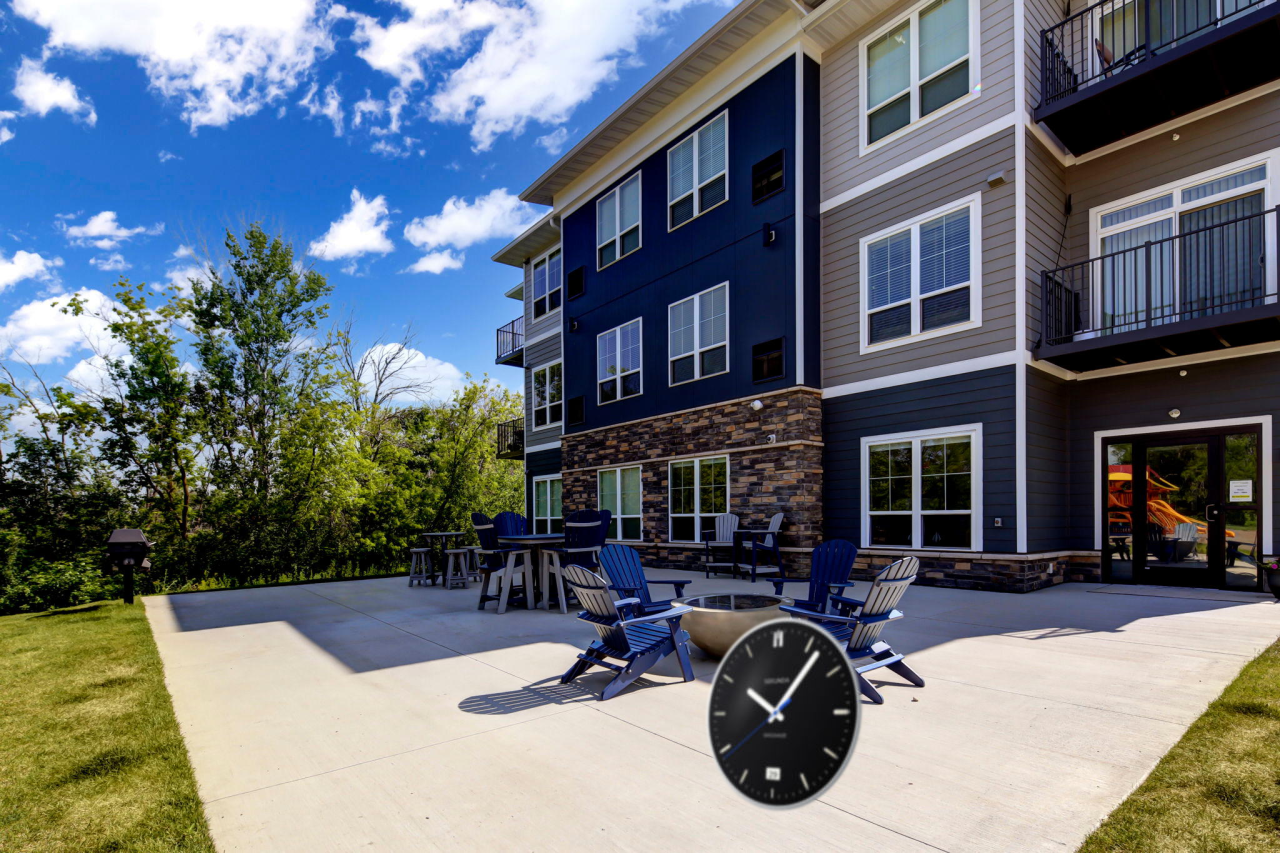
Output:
10:06:39
